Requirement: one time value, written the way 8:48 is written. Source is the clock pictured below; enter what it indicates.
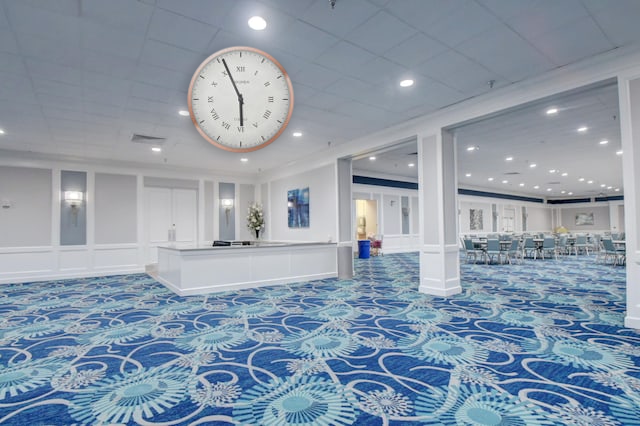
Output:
5:56
